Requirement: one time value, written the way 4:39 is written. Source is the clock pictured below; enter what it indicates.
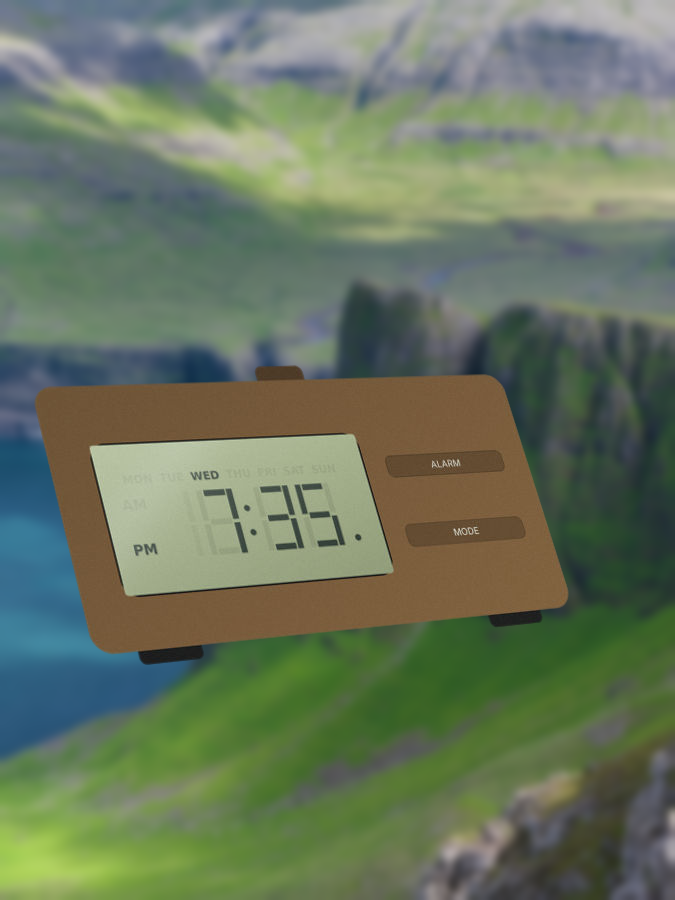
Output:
7:35
